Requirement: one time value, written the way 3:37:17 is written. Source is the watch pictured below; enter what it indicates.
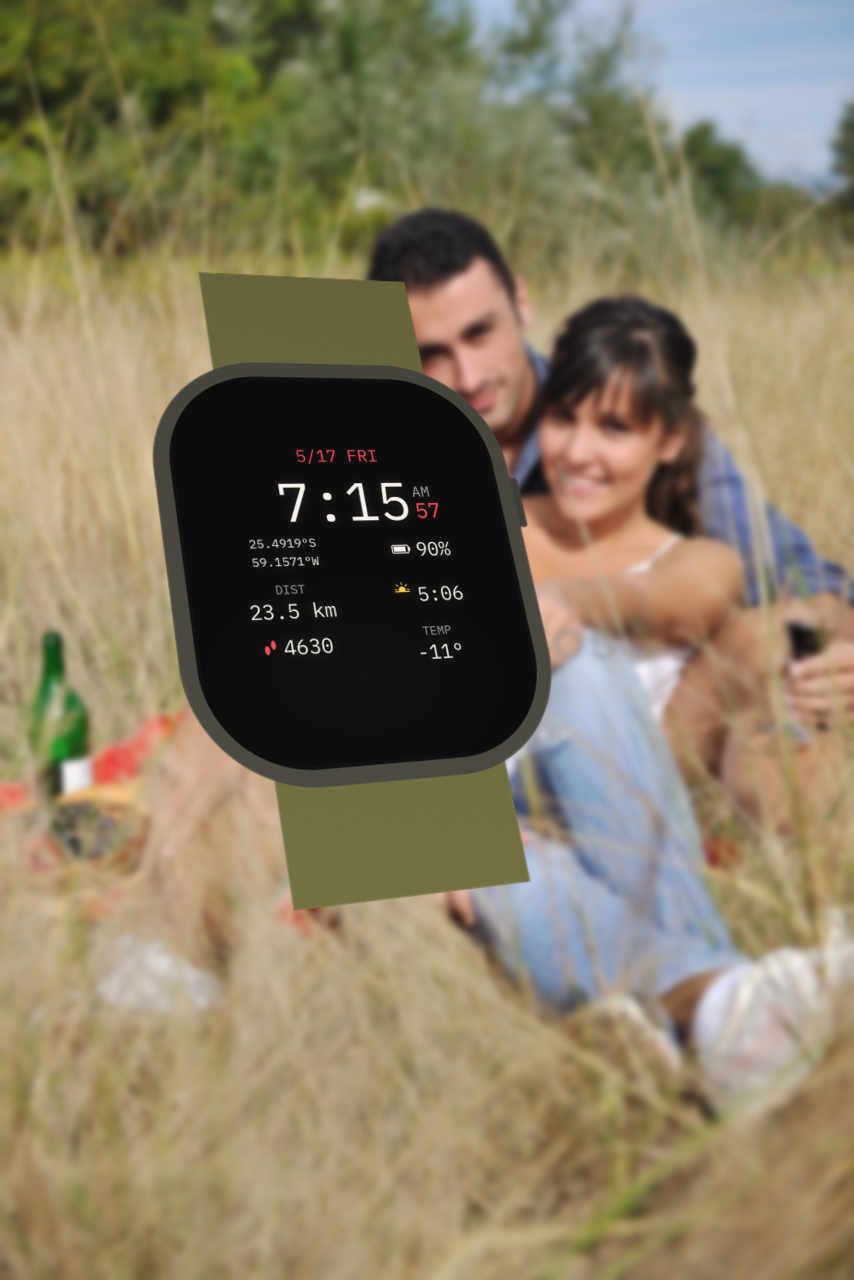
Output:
7:15:57
